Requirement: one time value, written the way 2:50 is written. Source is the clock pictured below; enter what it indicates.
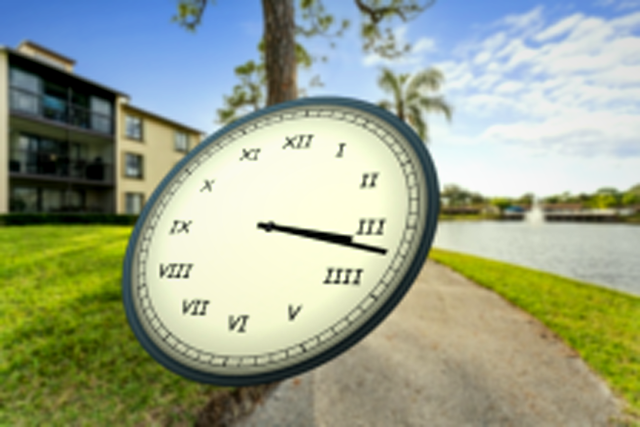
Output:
3:17
